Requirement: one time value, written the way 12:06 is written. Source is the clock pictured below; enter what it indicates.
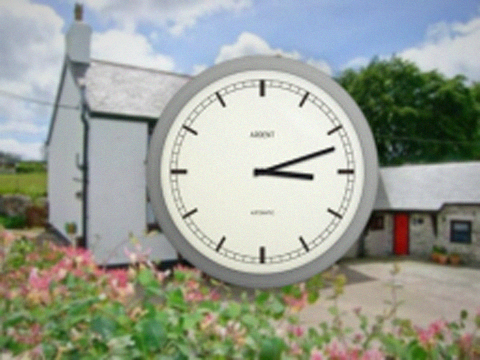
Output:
3:12
